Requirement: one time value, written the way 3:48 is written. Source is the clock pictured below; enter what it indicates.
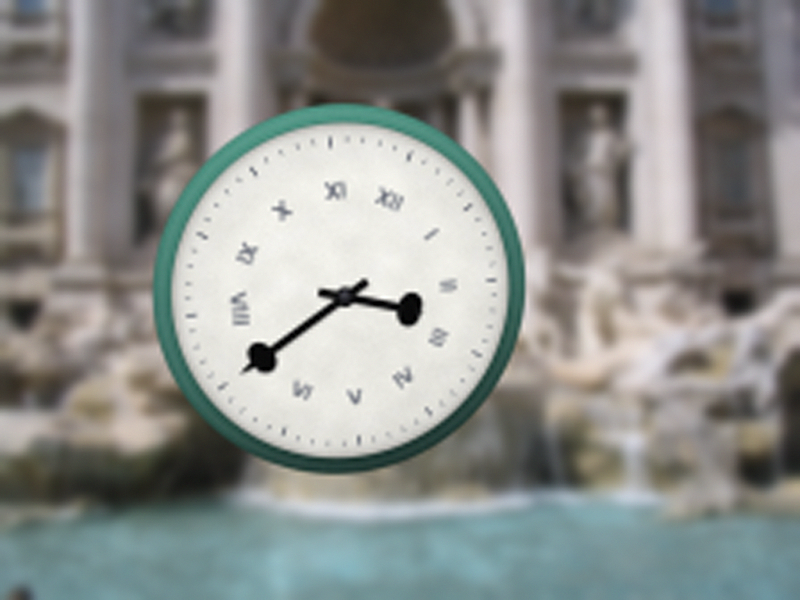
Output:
2:35
